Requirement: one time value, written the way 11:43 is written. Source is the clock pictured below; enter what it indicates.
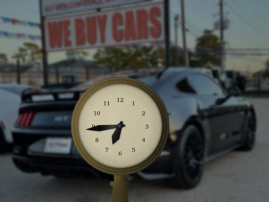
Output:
6:44
